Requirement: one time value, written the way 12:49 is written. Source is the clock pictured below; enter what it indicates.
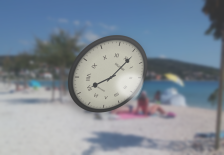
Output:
7:01
